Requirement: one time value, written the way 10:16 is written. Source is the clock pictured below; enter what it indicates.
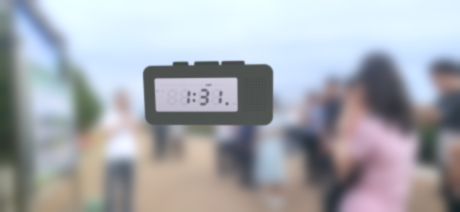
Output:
1:31
